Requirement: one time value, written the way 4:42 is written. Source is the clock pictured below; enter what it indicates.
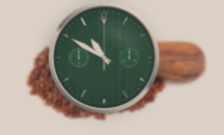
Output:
10:50
